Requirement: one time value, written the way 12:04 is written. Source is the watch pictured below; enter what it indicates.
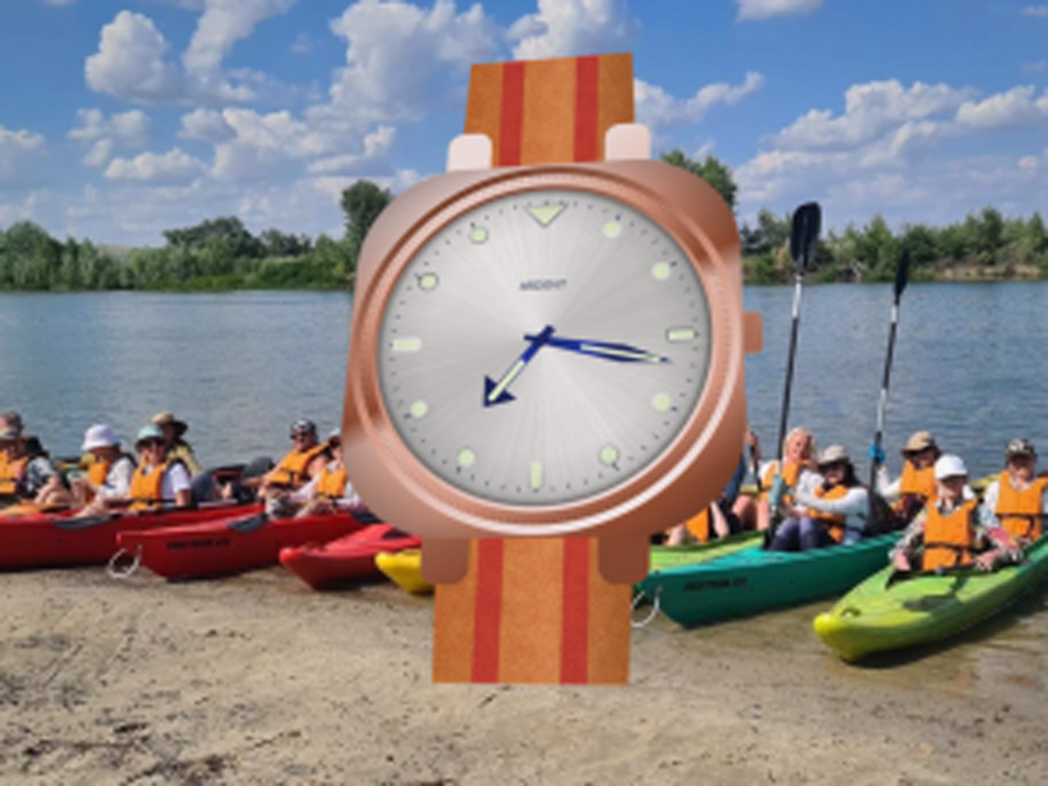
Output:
7:17
